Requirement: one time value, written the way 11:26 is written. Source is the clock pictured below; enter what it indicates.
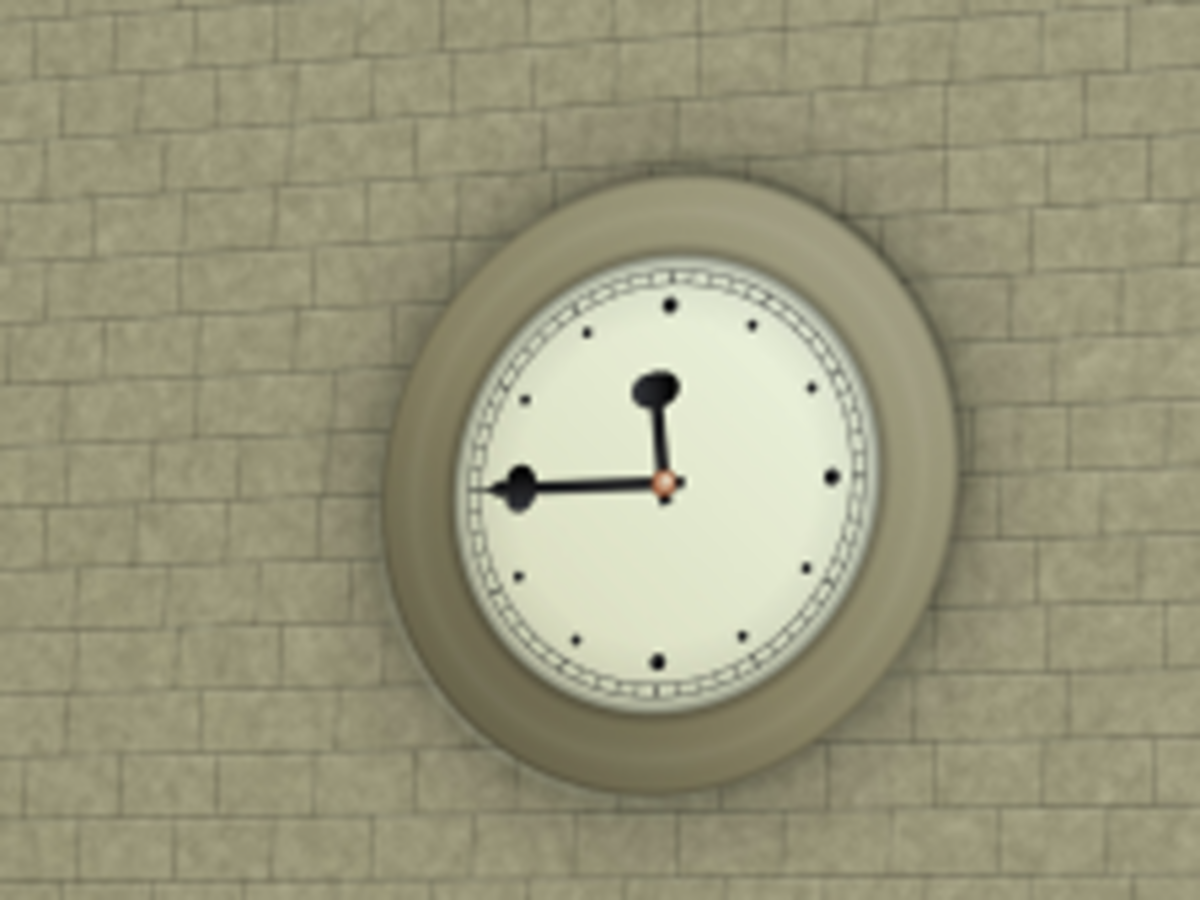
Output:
11:45
